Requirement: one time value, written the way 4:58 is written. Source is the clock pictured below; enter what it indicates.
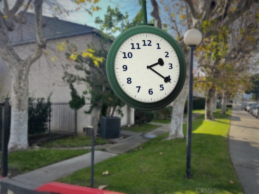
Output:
2:21
